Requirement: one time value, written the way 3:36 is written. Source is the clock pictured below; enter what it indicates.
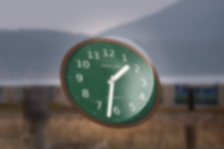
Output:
1:32
